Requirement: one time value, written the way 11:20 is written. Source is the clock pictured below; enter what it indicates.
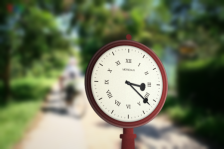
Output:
3:22
